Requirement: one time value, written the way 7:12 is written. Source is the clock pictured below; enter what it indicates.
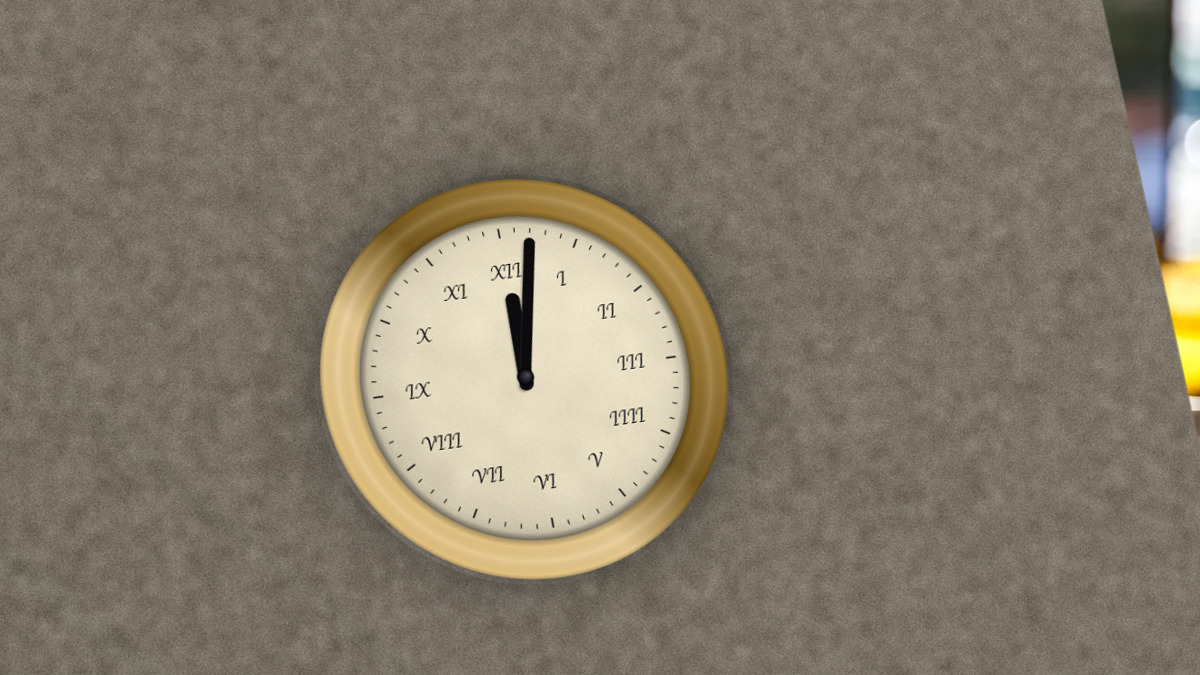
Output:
12:02
